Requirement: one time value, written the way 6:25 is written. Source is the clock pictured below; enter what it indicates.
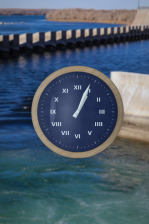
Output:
1:04
